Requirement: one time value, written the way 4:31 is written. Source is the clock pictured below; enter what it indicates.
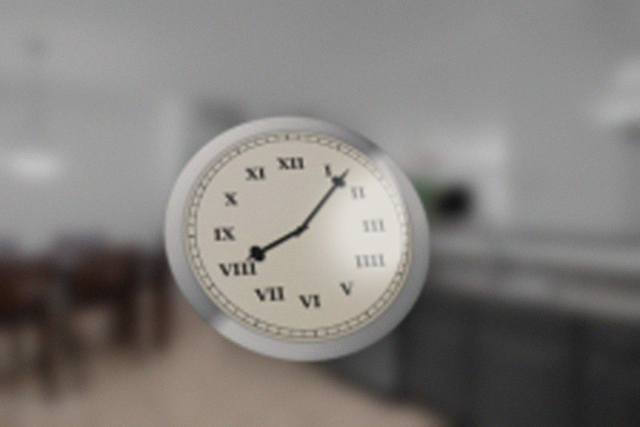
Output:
8:07
